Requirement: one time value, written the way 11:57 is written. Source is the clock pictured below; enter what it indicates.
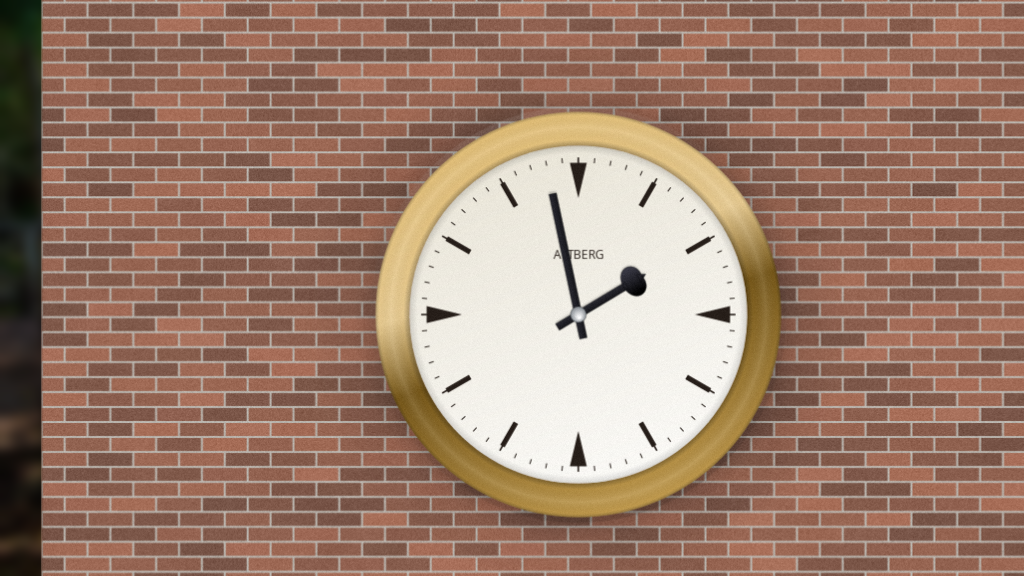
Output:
1:58
